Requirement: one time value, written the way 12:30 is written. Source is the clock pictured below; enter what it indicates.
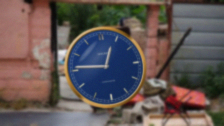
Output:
12:46
